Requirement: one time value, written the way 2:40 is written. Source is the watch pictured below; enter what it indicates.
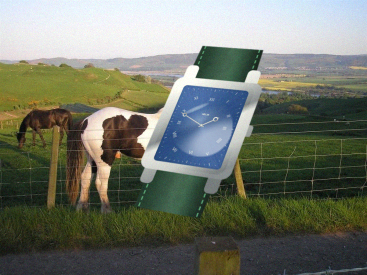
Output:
1:49
